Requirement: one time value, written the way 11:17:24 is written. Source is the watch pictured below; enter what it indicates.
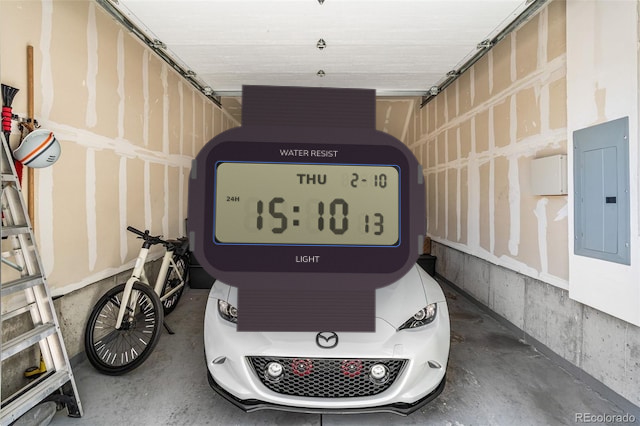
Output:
15:10:13
